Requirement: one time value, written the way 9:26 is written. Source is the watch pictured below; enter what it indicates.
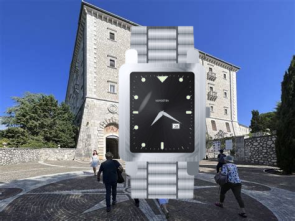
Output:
7:20
